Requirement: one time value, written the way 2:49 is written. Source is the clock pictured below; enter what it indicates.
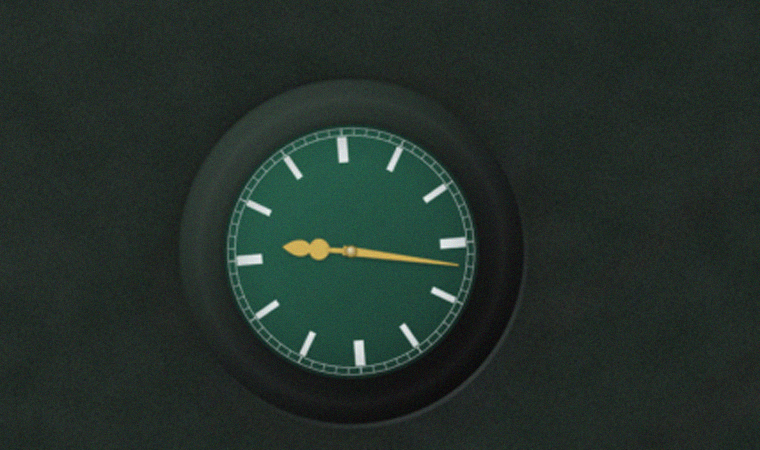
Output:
9:17
